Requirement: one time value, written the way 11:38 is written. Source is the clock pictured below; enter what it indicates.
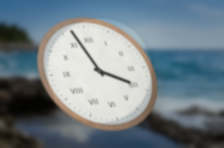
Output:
3:57
